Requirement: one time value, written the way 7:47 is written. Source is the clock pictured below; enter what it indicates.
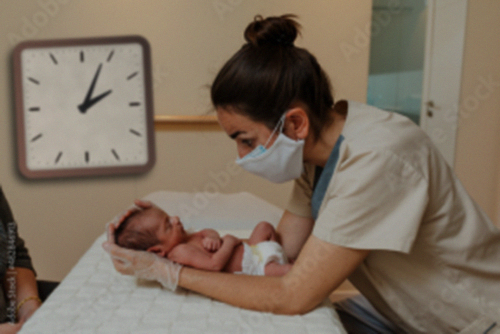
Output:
2:04
